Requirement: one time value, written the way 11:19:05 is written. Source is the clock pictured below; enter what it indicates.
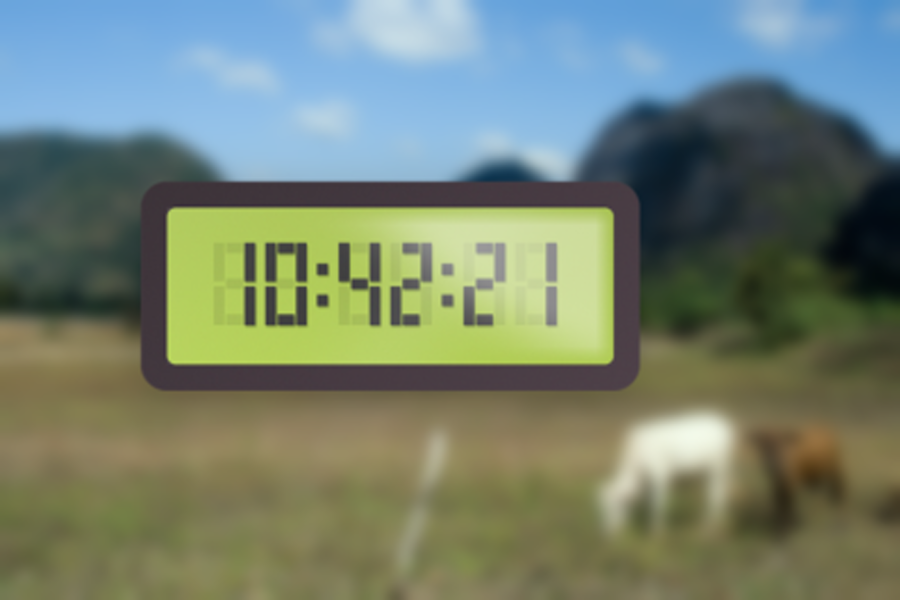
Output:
10:42:21
